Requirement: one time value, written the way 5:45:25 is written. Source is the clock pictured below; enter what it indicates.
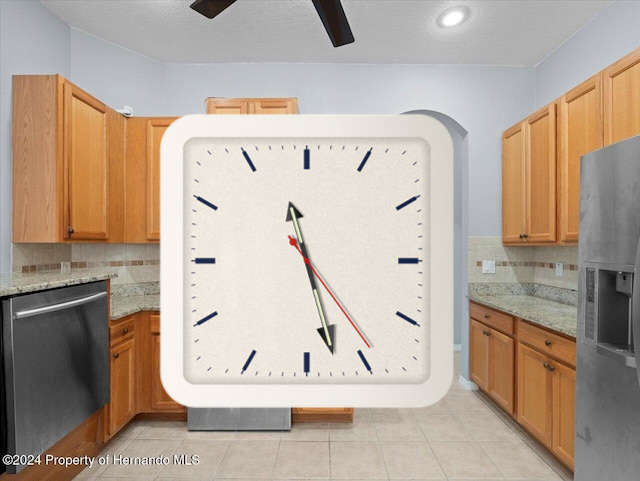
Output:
11:27:24
